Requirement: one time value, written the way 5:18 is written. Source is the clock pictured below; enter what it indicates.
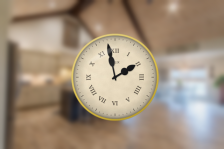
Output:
1:58
